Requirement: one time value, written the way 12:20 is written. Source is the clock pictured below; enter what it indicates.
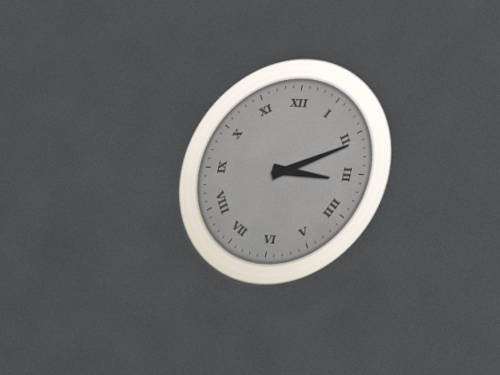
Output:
3:11
